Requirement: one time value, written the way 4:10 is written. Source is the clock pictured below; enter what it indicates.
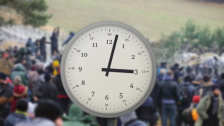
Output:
3:02
